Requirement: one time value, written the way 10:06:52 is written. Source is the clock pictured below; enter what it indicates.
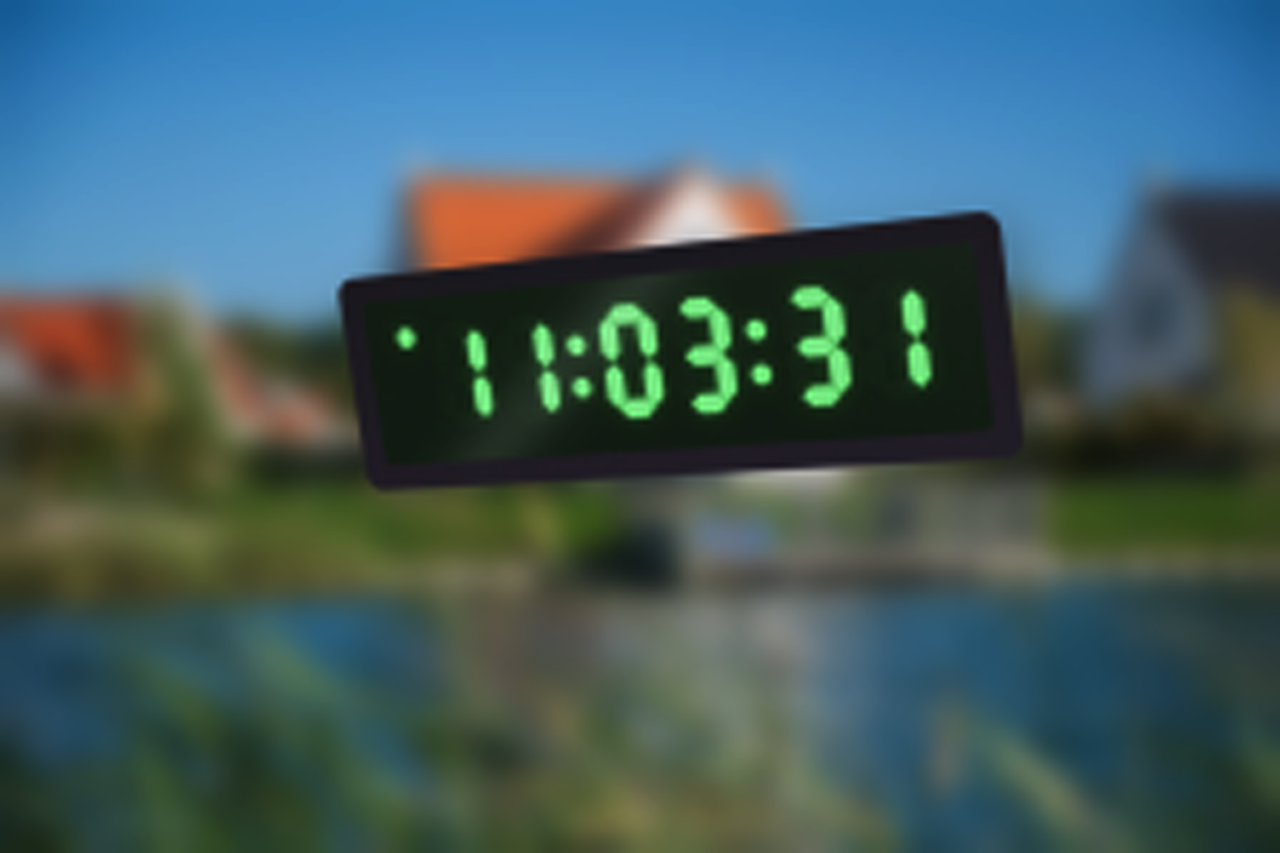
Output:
11:03:31
